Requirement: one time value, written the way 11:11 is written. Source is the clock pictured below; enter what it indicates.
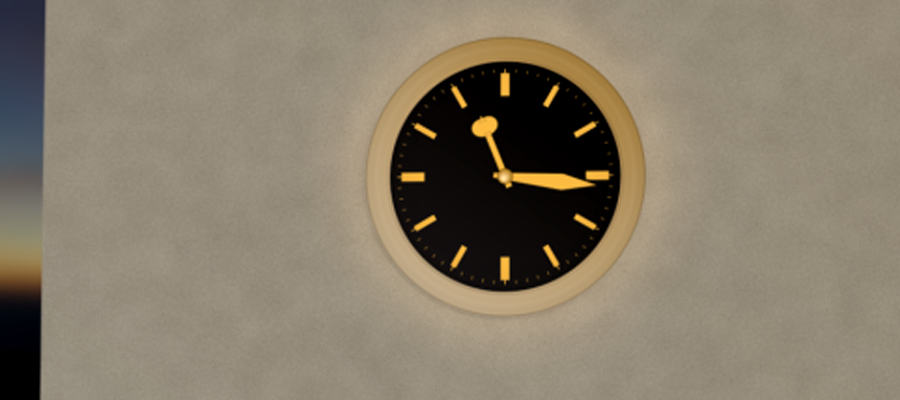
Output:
11:16
